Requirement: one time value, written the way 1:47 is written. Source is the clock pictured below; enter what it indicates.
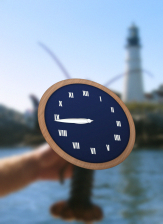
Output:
8:44
